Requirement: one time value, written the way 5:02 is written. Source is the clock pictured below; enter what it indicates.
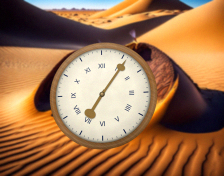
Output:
7:06
